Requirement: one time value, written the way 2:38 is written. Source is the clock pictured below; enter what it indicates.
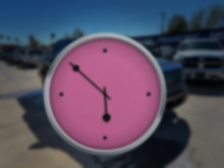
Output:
5:52
